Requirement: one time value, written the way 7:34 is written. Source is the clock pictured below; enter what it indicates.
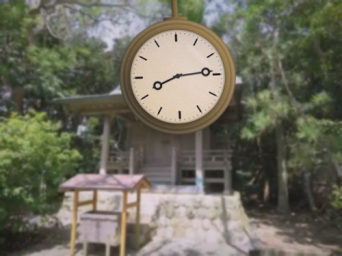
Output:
8:14
